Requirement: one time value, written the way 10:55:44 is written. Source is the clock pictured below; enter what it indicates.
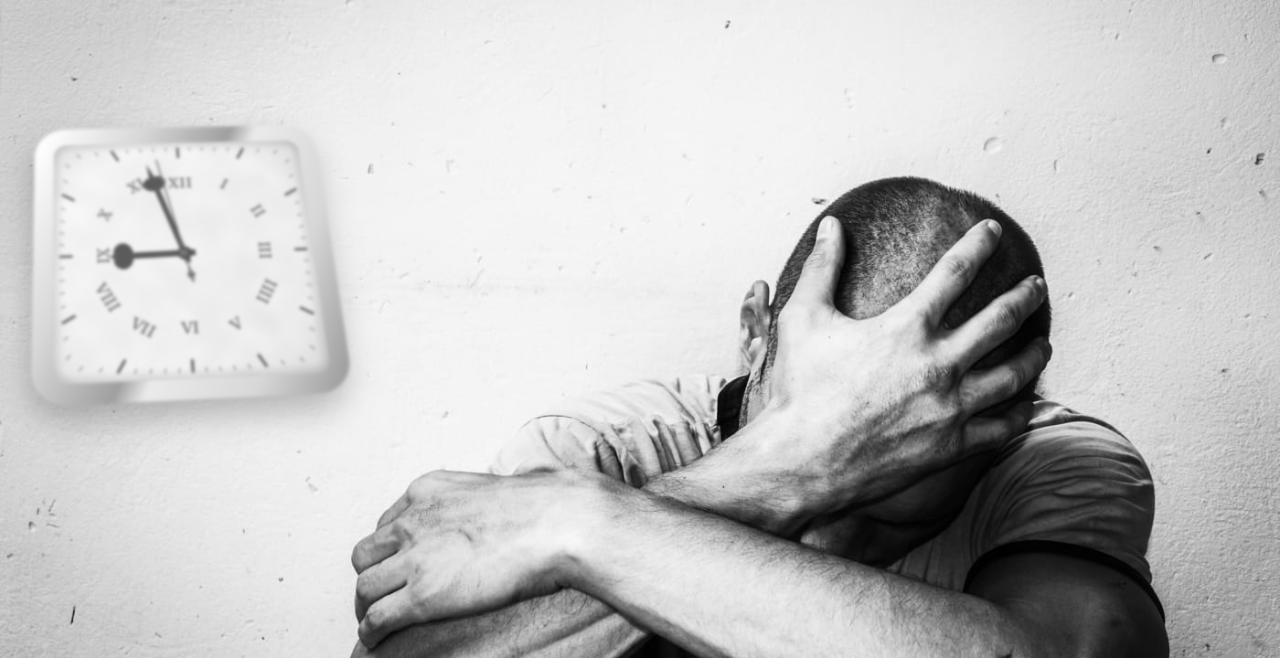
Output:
8:56:58
